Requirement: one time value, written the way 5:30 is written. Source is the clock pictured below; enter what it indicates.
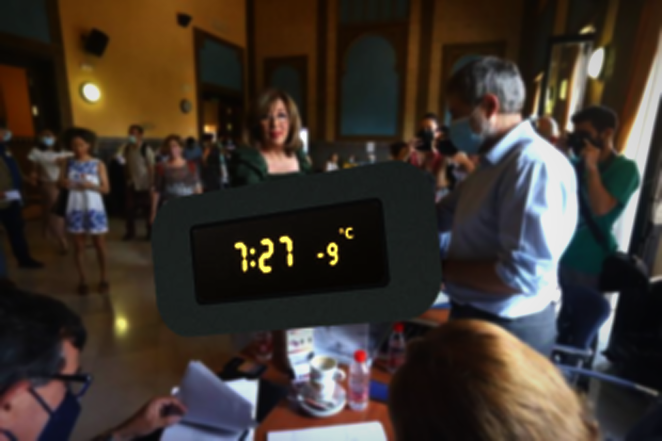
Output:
7:27
